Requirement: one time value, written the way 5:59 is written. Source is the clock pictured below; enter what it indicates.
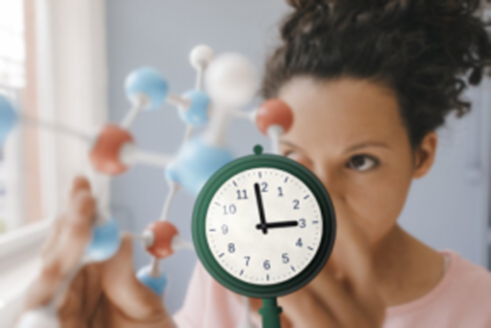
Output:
2:59
